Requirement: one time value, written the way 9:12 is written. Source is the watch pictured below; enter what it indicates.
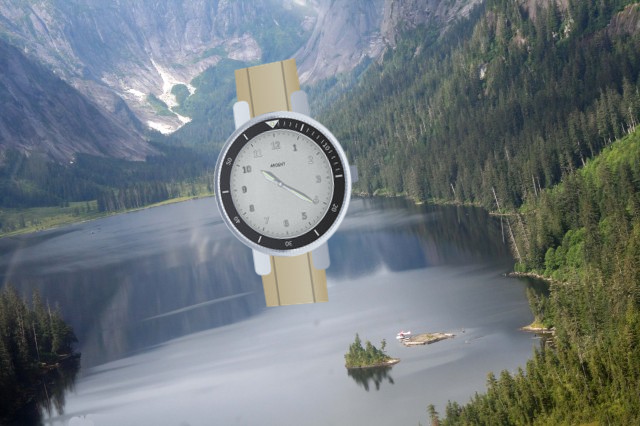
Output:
10:21
